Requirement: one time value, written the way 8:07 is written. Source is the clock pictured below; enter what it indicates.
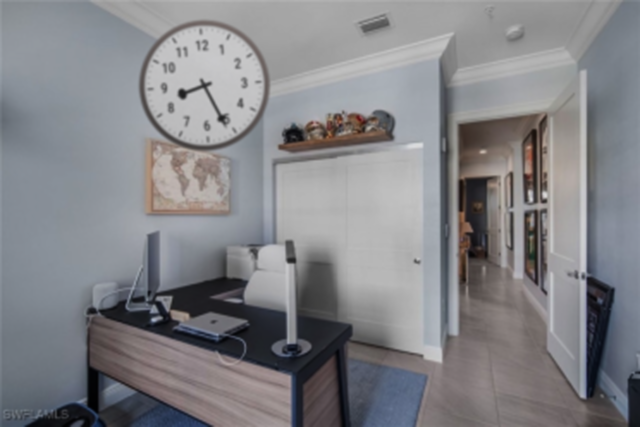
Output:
8:26
